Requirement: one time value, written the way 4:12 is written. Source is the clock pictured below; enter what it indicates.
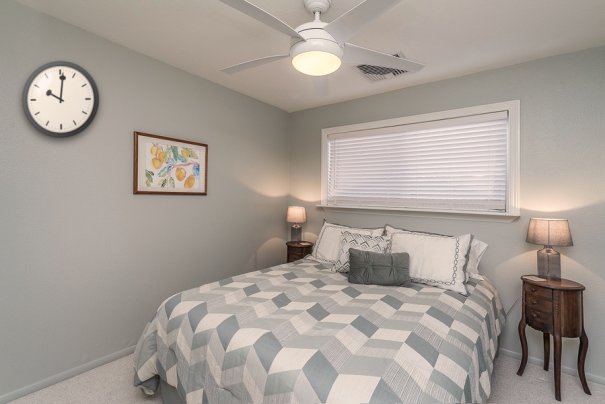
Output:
10:01
